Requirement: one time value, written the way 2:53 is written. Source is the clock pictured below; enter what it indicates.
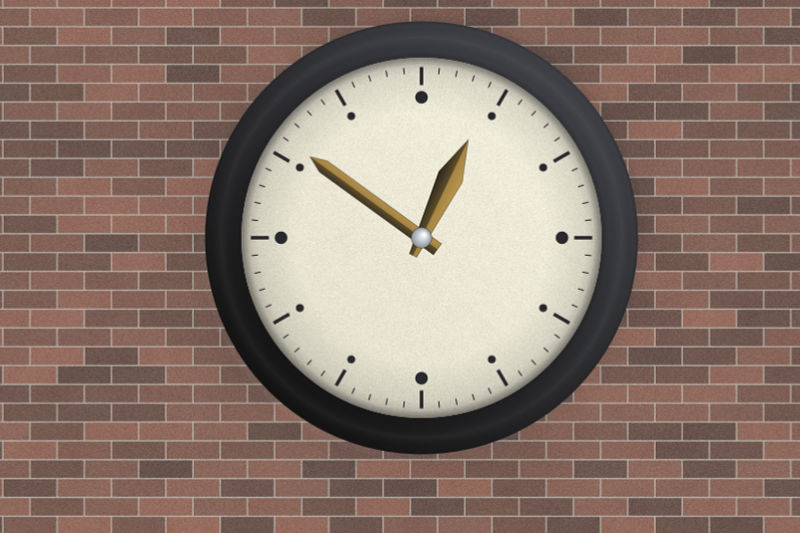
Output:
12:51
